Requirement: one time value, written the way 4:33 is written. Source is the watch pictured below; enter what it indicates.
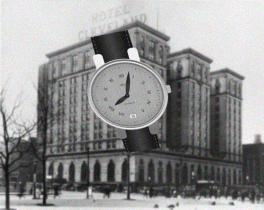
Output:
8:03
